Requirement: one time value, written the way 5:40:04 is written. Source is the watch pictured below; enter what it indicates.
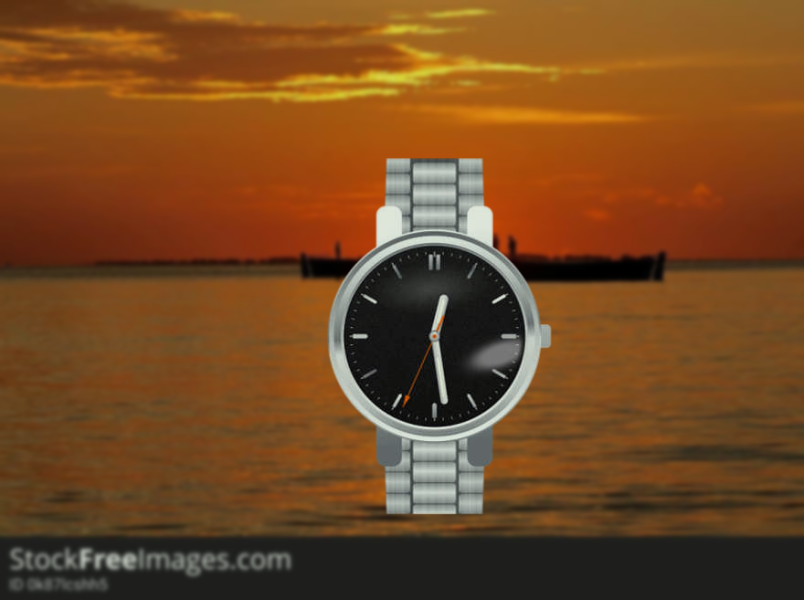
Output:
12:28:34
